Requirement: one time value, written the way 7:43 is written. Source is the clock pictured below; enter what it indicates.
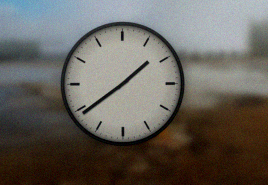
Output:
1:39
